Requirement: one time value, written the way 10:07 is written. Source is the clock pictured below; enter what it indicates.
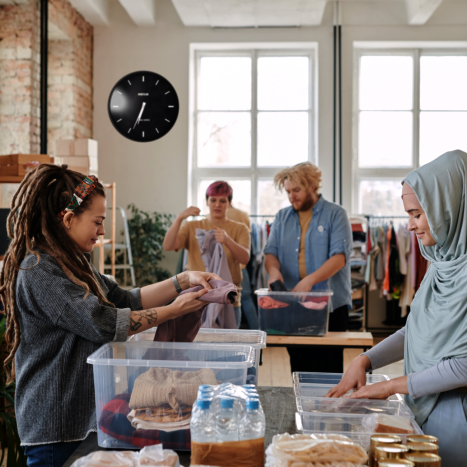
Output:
6:34
